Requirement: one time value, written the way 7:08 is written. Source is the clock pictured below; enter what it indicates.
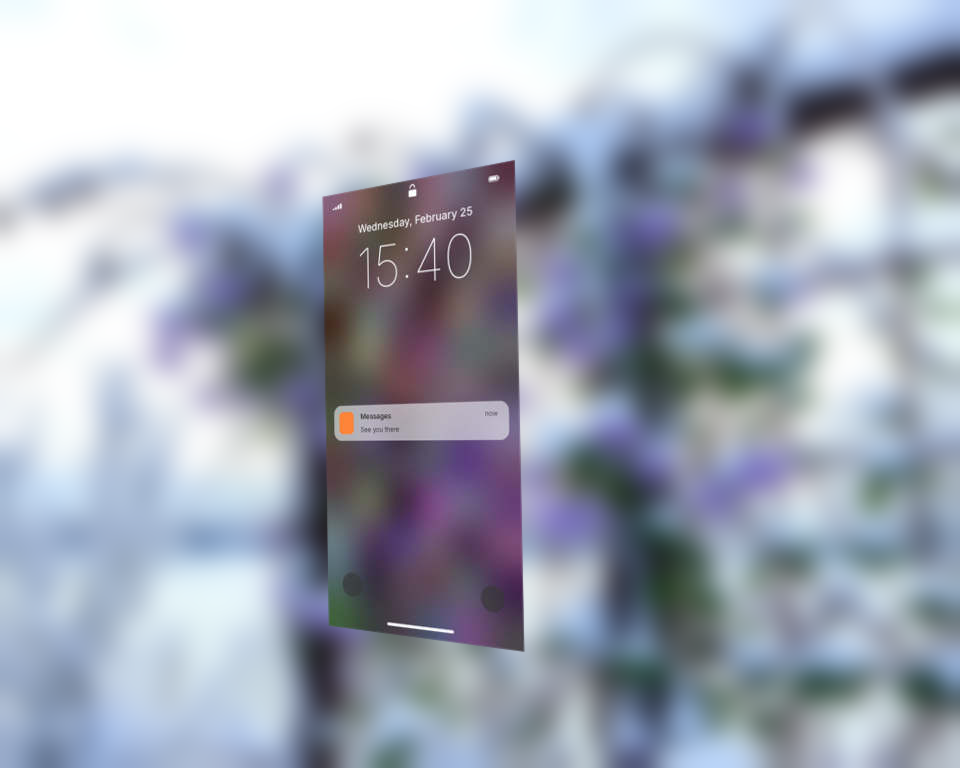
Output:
15:40
